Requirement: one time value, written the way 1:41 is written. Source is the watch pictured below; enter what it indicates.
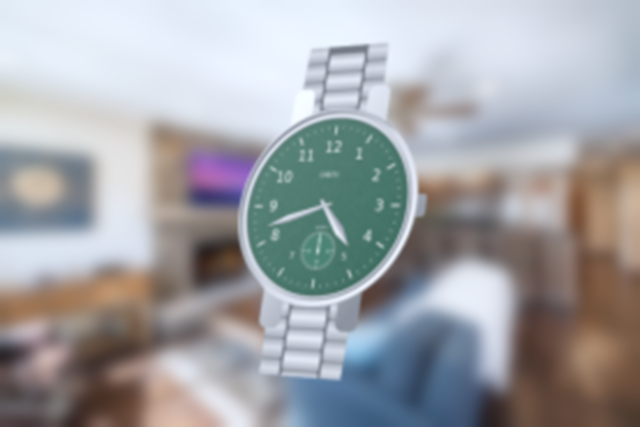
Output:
4:42
